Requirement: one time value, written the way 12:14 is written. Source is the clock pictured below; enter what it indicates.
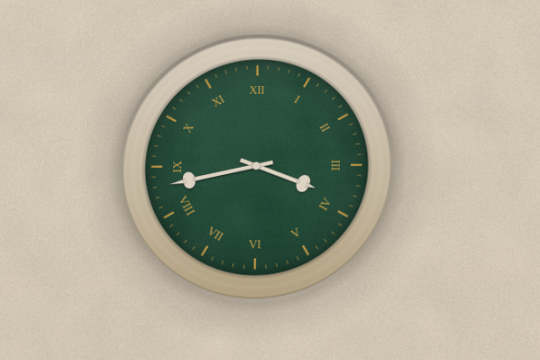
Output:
3:43
